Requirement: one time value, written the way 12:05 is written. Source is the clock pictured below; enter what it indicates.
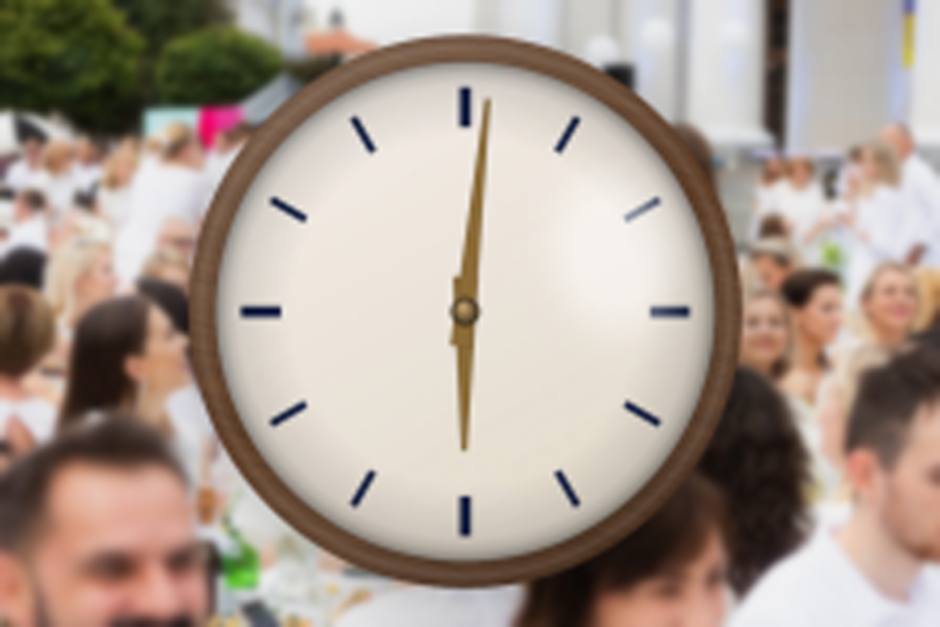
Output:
6:01
